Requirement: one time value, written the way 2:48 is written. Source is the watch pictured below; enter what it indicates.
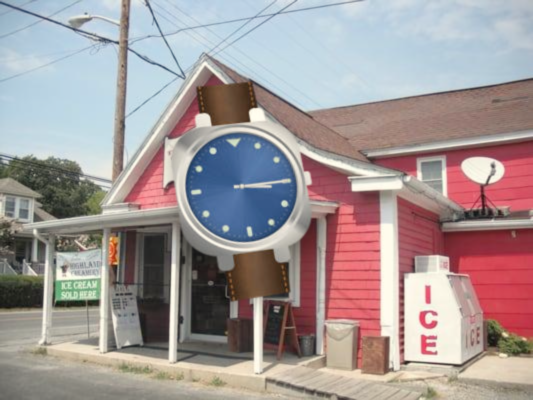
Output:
3:15
